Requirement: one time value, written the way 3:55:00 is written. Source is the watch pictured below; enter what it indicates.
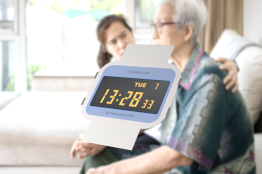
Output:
13:28:33
